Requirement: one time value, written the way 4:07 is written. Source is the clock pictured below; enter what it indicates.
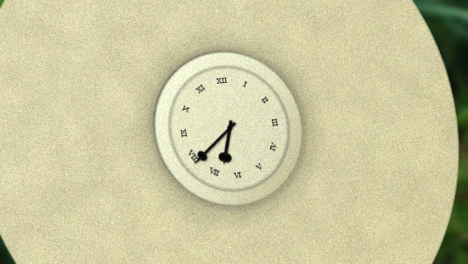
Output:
6:39
